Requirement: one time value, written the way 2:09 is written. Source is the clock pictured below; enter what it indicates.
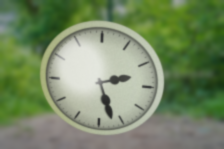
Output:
2:27
